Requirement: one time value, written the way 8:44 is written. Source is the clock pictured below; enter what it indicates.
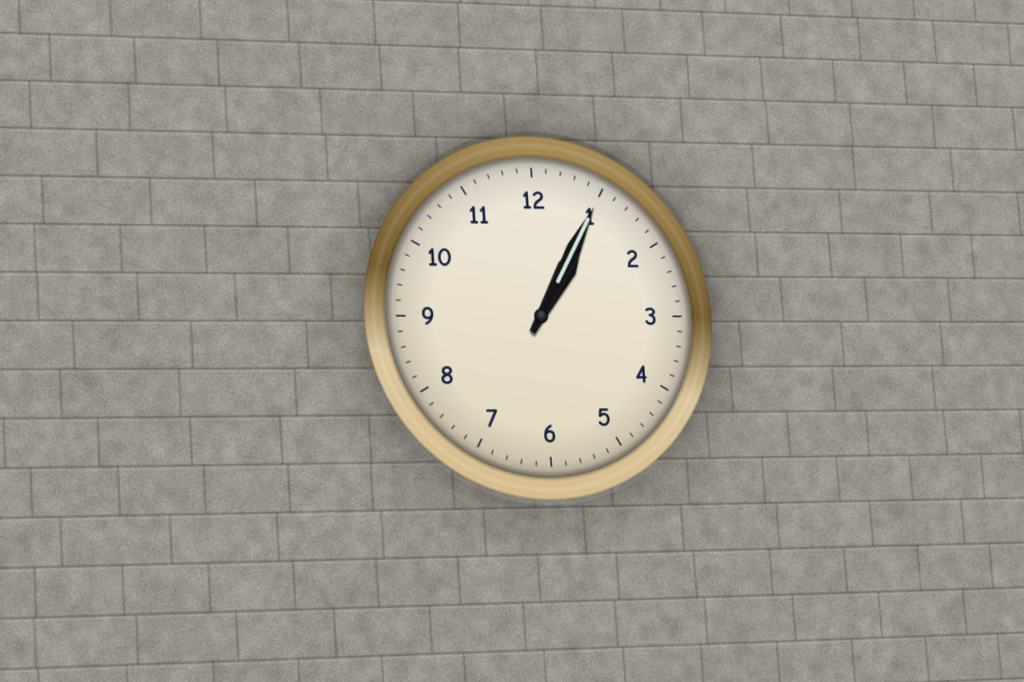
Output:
1:05
